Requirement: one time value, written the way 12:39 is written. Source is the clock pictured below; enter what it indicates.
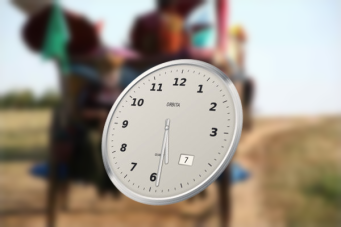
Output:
5:29
